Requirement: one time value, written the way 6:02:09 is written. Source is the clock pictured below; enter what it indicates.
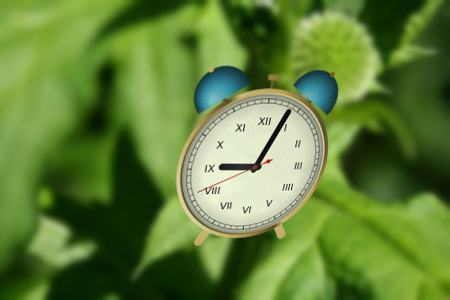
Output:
9:03:41
